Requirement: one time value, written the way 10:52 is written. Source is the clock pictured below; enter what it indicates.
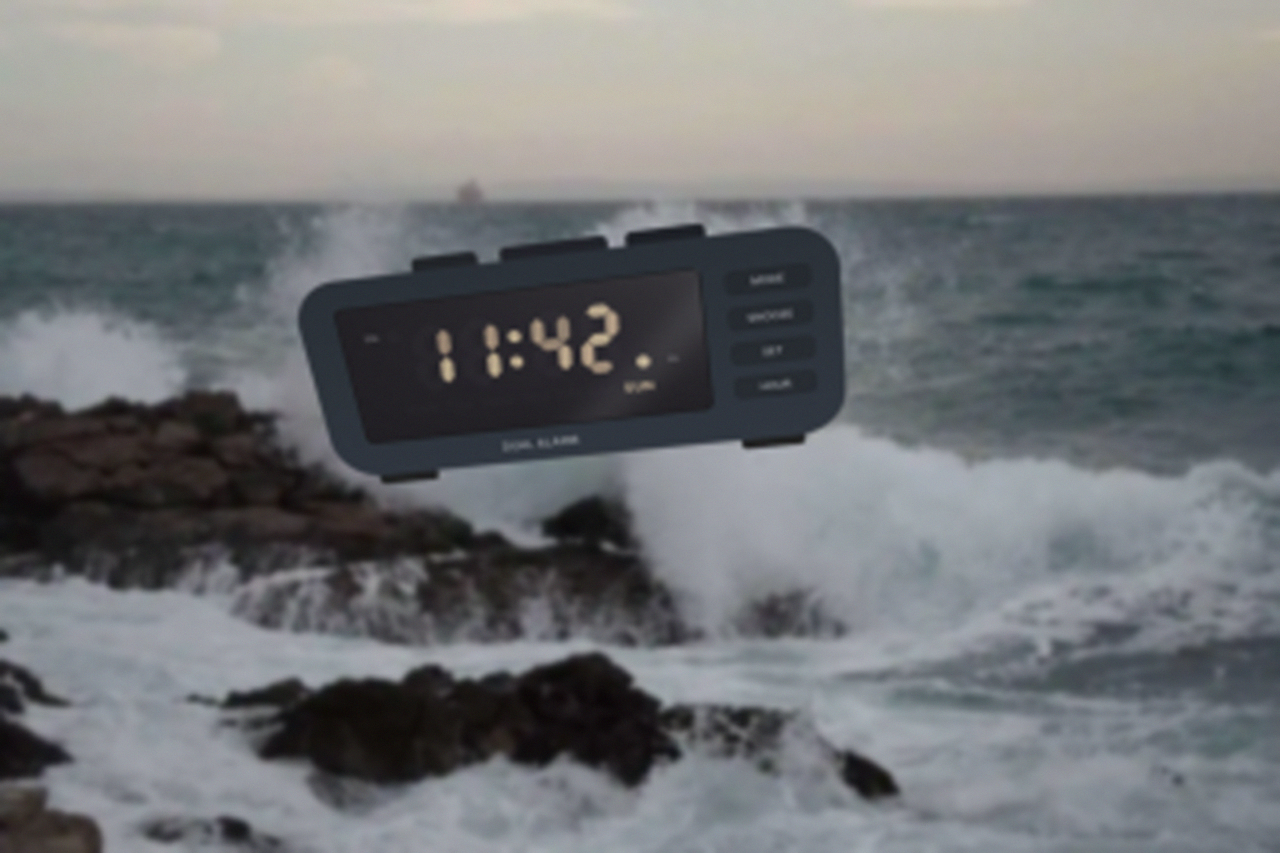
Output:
11:42
